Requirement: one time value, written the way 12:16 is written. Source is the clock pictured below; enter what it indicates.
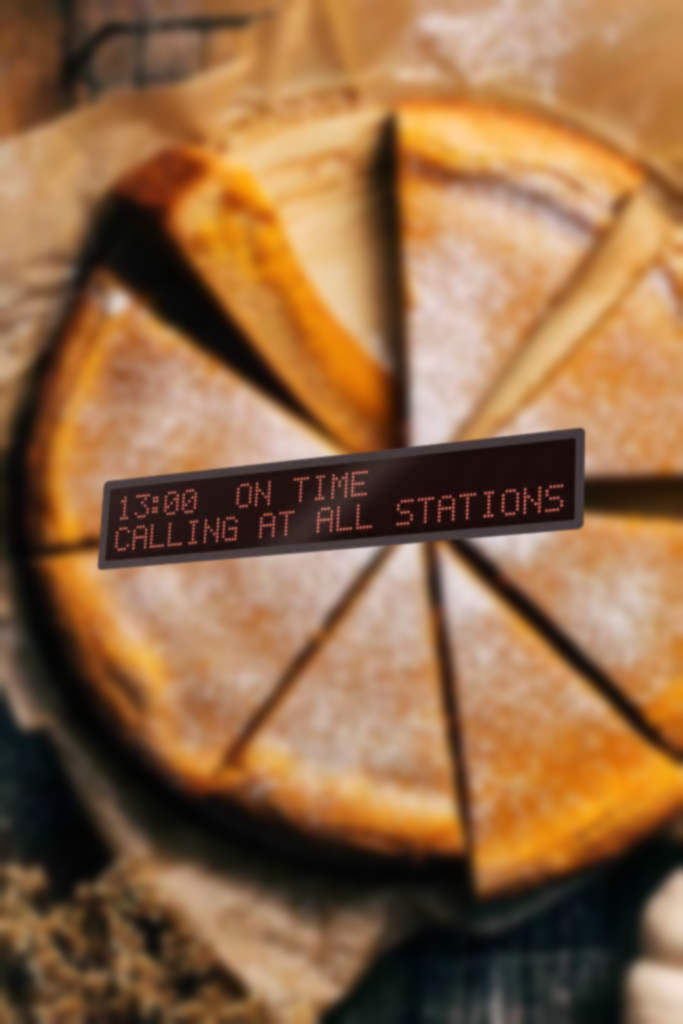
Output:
13:00
